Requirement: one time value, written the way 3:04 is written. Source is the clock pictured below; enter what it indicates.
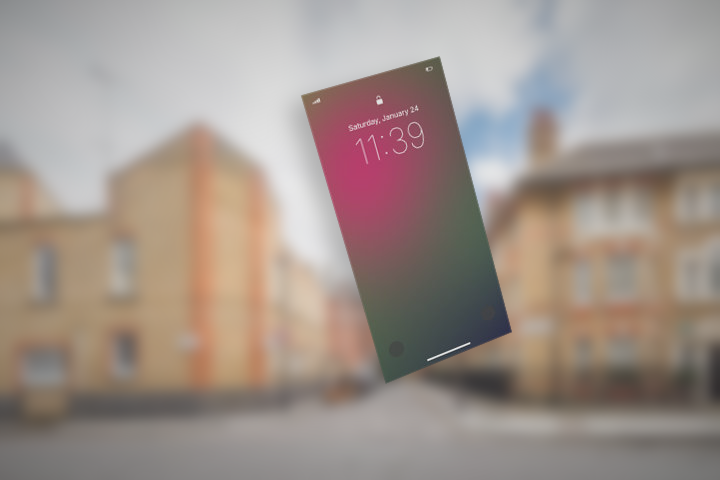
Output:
11:39
